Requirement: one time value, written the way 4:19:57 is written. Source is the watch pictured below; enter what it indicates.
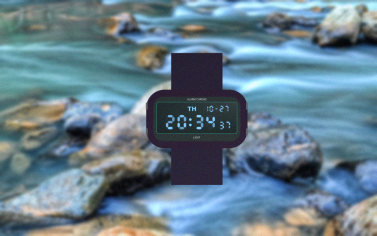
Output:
20:34:37
